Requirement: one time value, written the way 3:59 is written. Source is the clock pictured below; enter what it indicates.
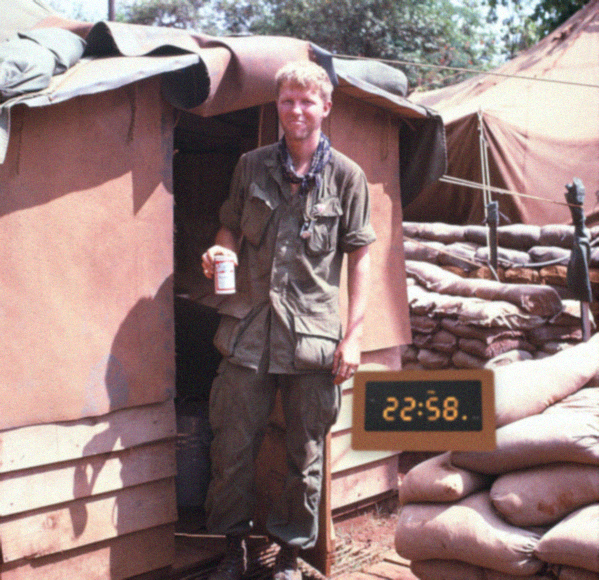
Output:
22:58
